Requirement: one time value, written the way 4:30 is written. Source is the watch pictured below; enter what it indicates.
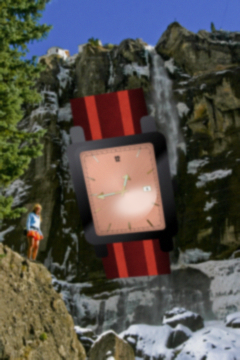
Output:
12:44
